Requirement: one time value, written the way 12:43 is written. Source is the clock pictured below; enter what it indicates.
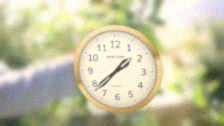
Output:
1:38
